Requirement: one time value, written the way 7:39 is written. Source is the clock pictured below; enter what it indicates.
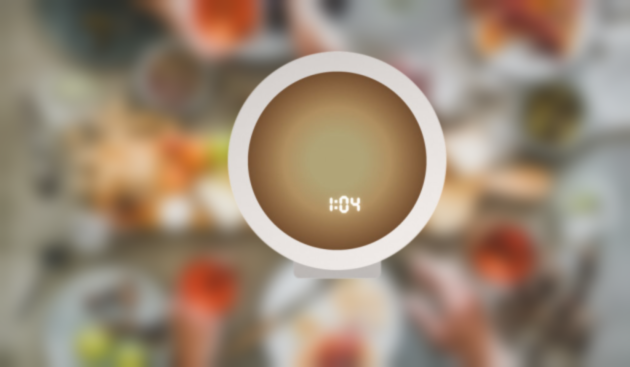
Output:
1:04
